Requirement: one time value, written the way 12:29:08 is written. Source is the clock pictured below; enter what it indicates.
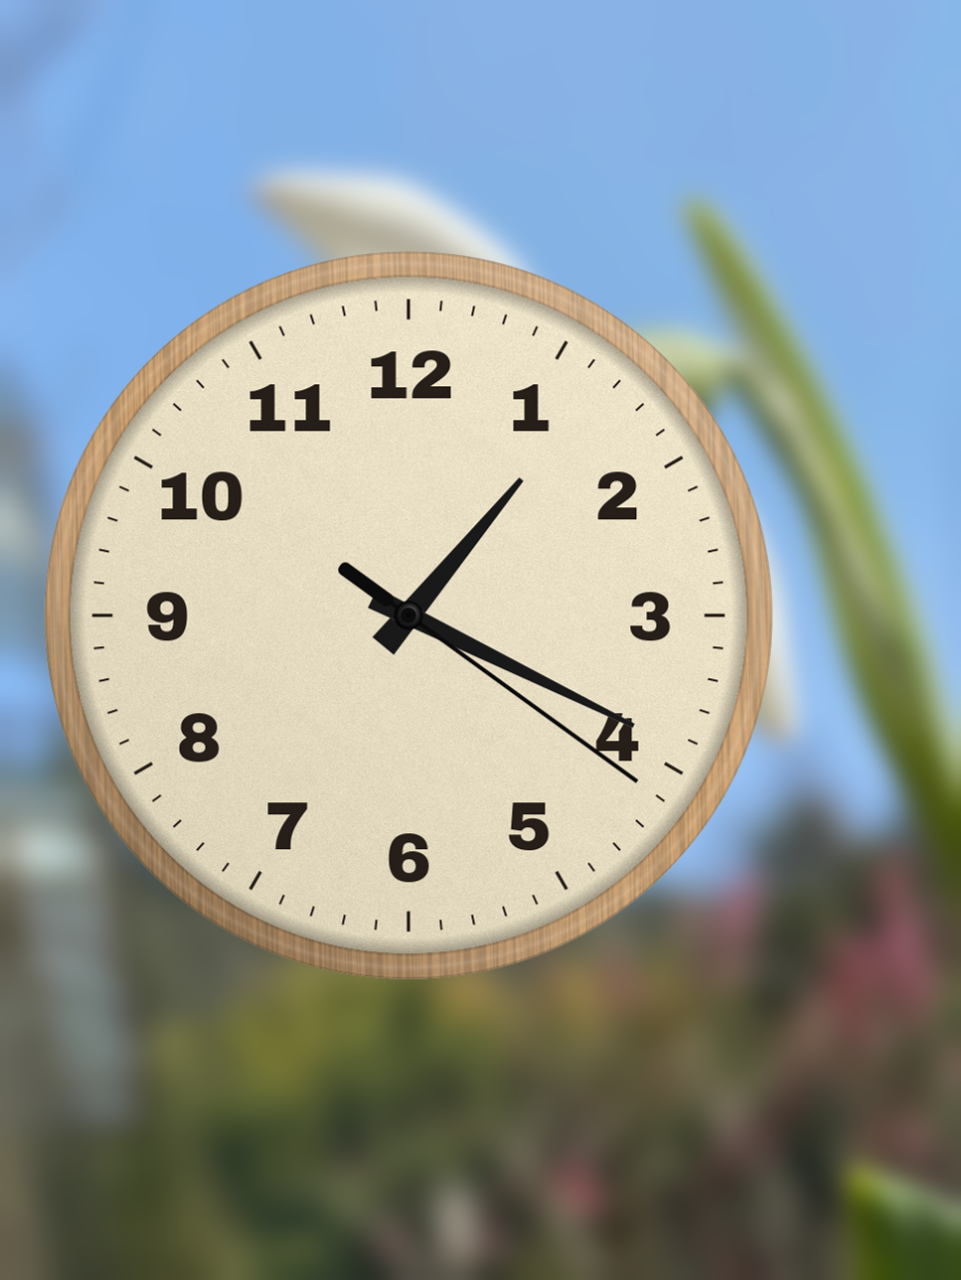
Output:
1:19:21
